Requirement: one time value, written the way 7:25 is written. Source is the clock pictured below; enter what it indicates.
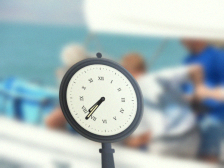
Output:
7:37
